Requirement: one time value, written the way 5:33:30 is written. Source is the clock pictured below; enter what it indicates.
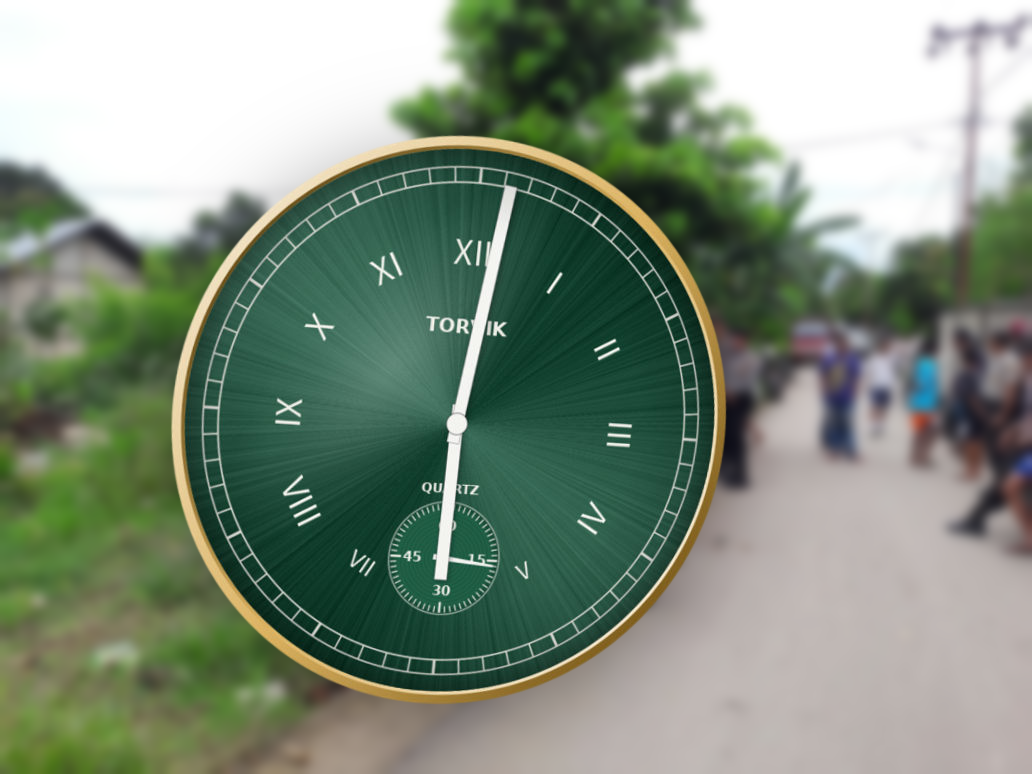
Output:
6:01:16
